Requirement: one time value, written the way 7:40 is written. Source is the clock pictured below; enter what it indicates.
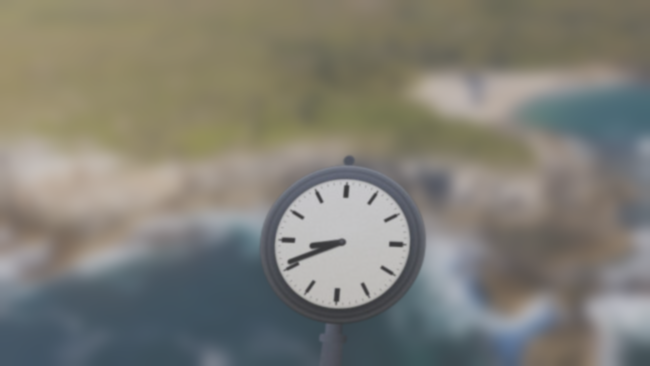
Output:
8:41
